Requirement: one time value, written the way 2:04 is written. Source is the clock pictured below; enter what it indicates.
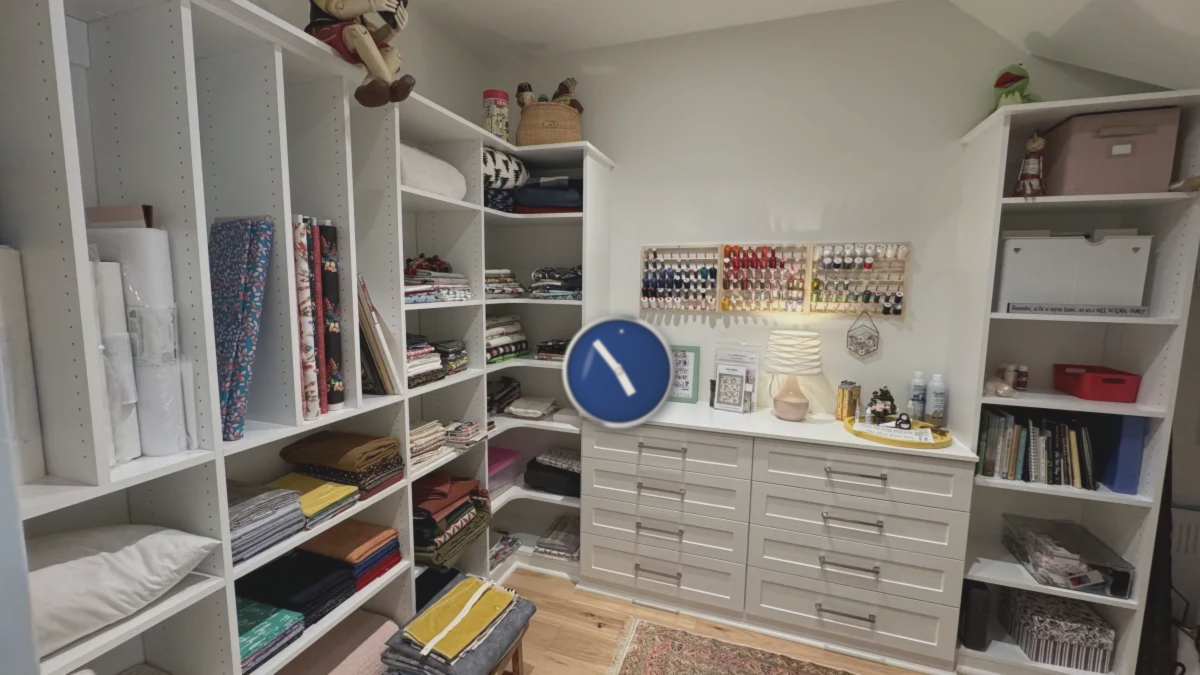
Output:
4:53
